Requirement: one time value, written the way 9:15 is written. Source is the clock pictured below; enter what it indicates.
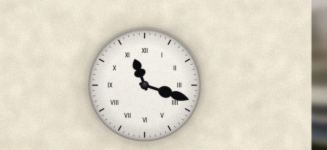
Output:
11:18
